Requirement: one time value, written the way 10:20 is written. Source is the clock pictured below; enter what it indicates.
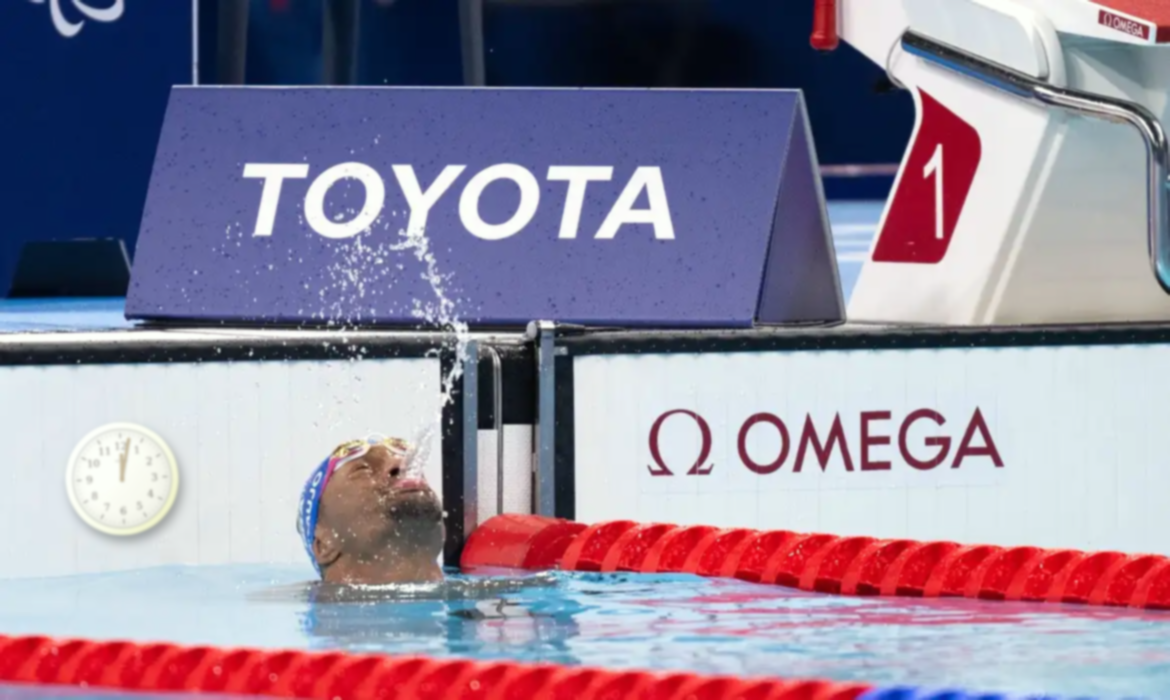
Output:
12:02
